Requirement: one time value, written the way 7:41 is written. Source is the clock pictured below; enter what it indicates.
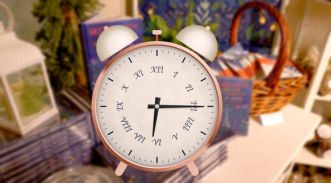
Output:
6:15
